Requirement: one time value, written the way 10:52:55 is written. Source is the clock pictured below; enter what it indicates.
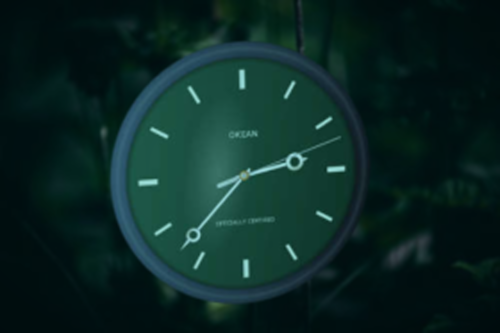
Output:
2:37:12
